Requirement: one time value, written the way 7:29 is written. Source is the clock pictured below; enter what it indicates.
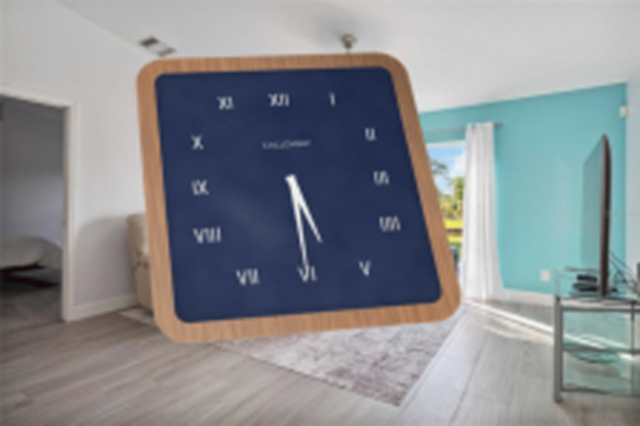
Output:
5:30
